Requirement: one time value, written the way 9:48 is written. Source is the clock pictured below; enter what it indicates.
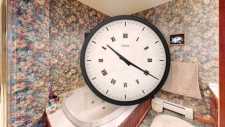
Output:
10:20
